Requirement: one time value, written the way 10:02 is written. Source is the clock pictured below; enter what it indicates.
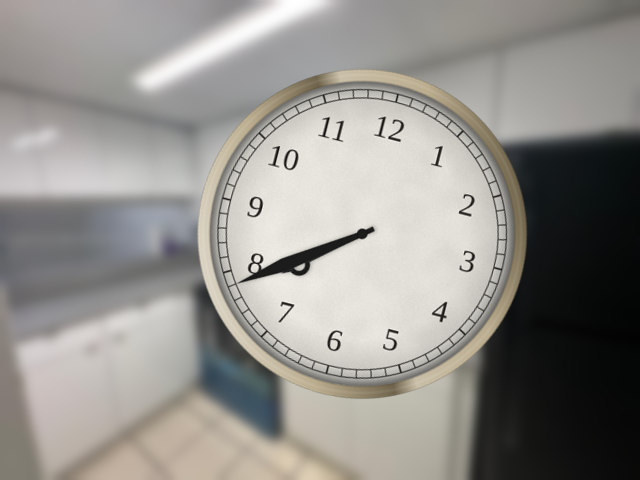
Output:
7:39
